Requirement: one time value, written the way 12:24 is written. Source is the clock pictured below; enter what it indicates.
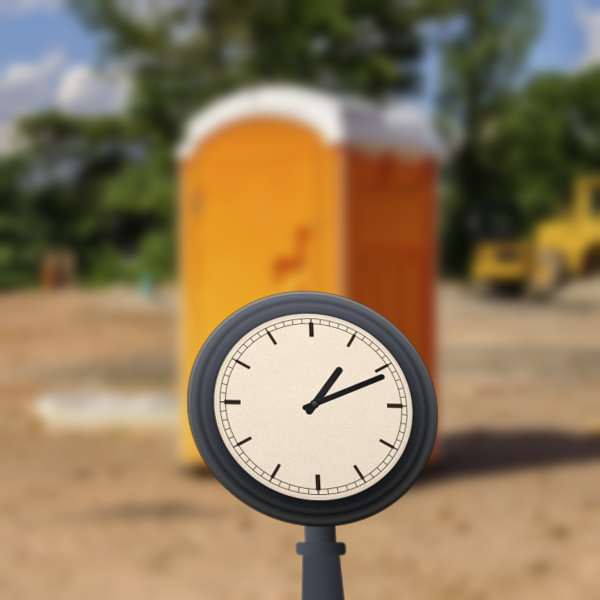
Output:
1:11
